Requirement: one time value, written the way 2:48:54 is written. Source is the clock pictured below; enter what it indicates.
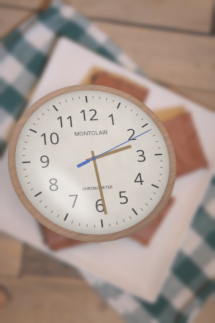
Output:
2:29:11
